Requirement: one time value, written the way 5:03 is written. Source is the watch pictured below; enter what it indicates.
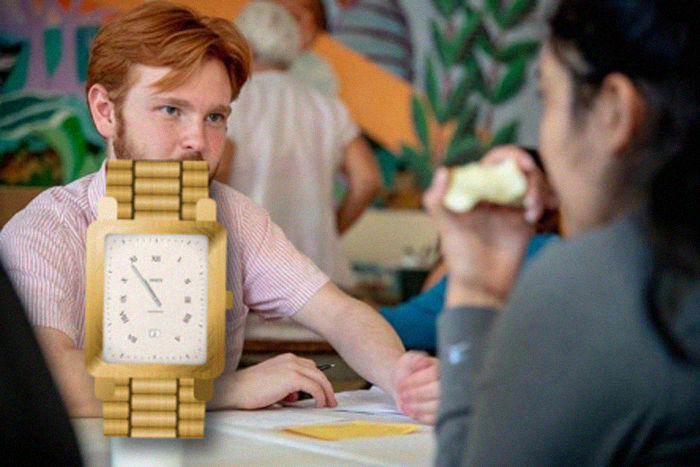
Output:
10:54
